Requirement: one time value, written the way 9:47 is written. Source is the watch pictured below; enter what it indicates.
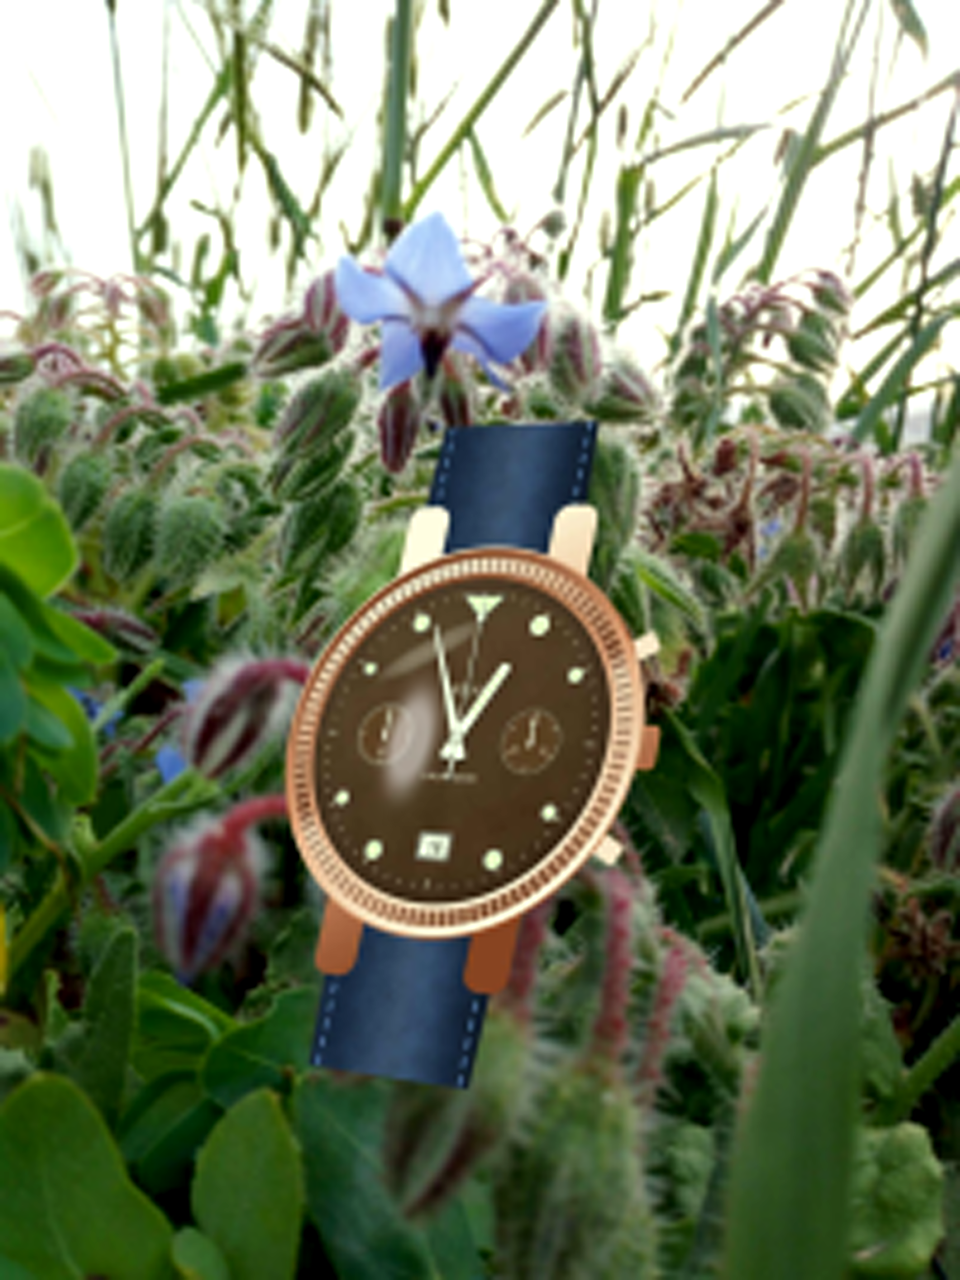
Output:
12:56
